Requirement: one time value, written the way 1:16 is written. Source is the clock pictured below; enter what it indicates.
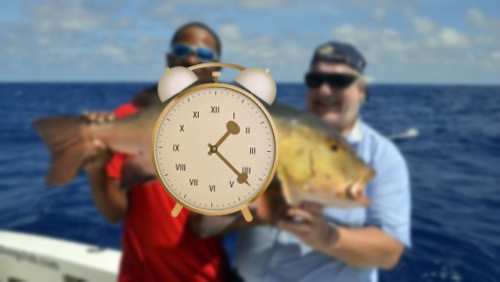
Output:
1:22
